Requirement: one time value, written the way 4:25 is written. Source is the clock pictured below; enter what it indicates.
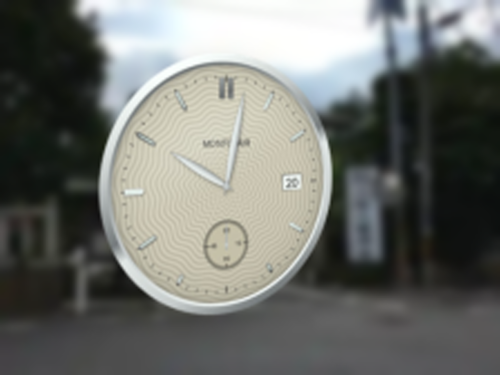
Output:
10:02
